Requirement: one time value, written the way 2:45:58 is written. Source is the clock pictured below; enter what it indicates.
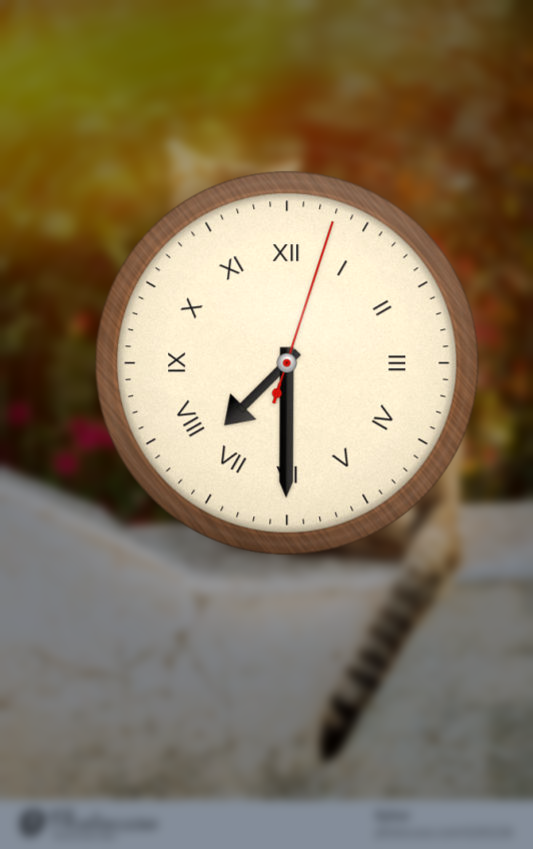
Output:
7:30:03
